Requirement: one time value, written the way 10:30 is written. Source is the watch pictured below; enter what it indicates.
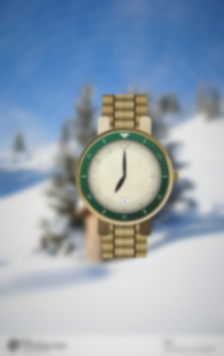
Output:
7:00
